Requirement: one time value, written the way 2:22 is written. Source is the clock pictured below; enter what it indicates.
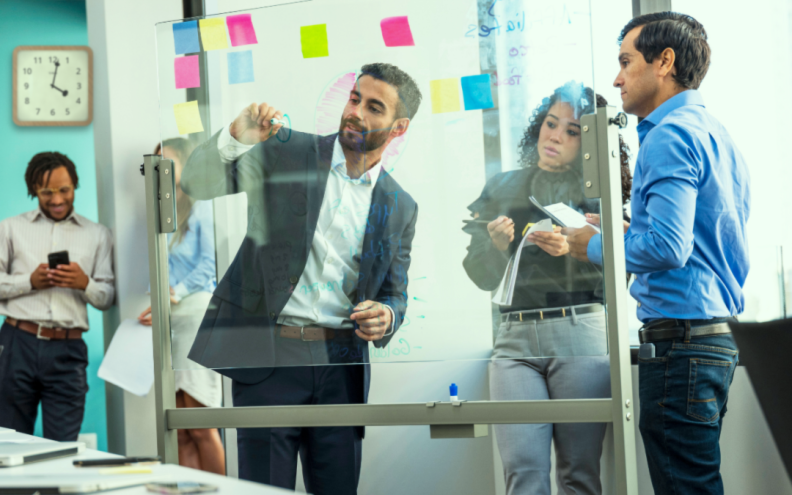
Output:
4:02
